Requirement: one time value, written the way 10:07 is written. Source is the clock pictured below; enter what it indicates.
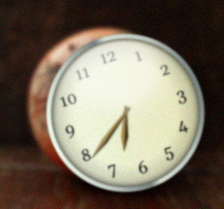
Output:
6:39
